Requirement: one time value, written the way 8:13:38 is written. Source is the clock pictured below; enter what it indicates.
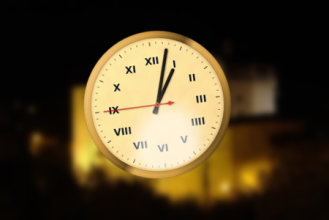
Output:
1:02:45
